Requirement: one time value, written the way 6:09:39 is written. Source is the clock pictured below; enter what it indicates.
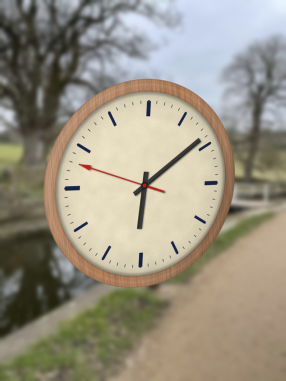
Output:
6:08:48
